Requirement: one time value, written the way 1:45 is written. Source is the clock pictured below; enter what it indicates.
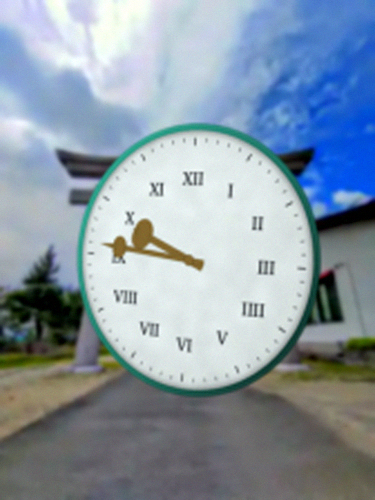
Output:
9:46
